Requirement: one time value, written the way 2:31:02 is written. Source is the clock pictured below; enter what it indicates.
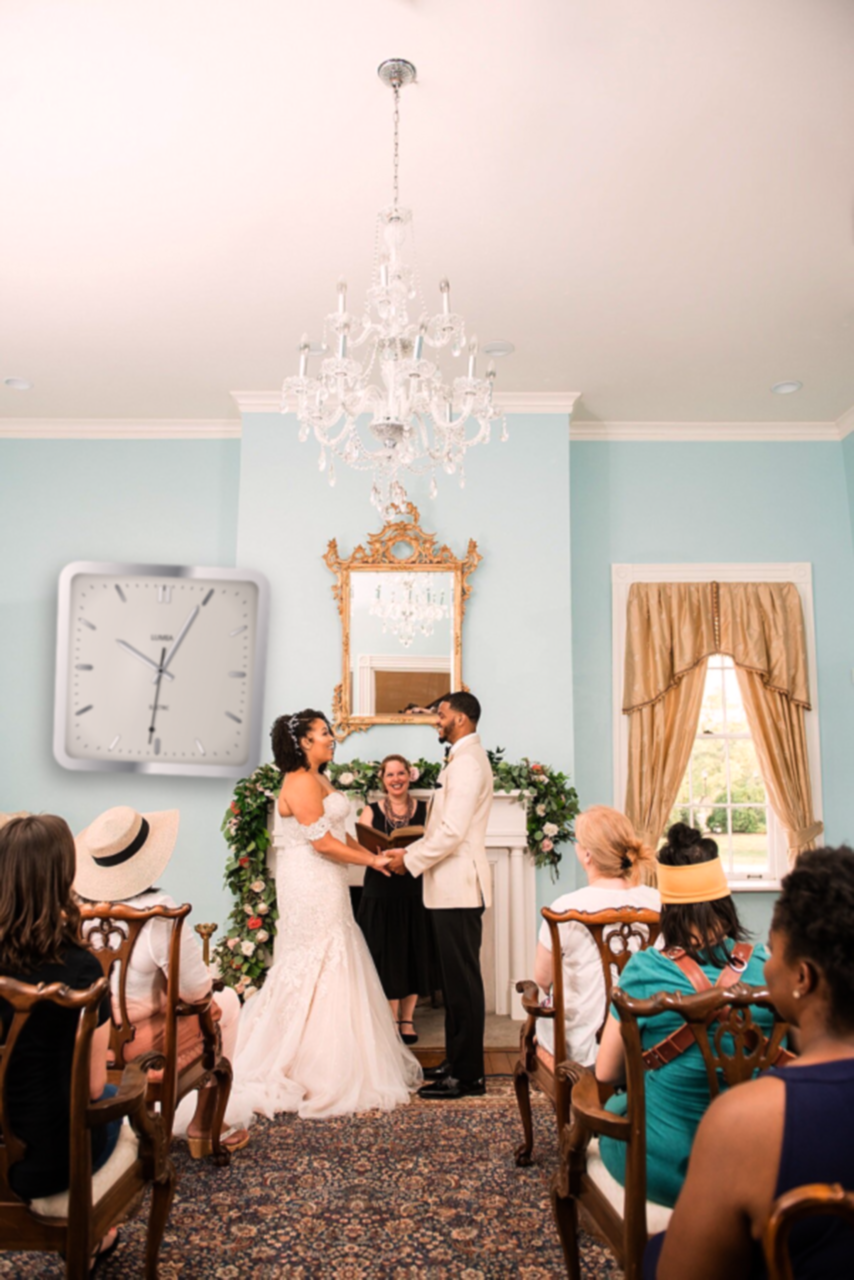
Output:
10:04:31
